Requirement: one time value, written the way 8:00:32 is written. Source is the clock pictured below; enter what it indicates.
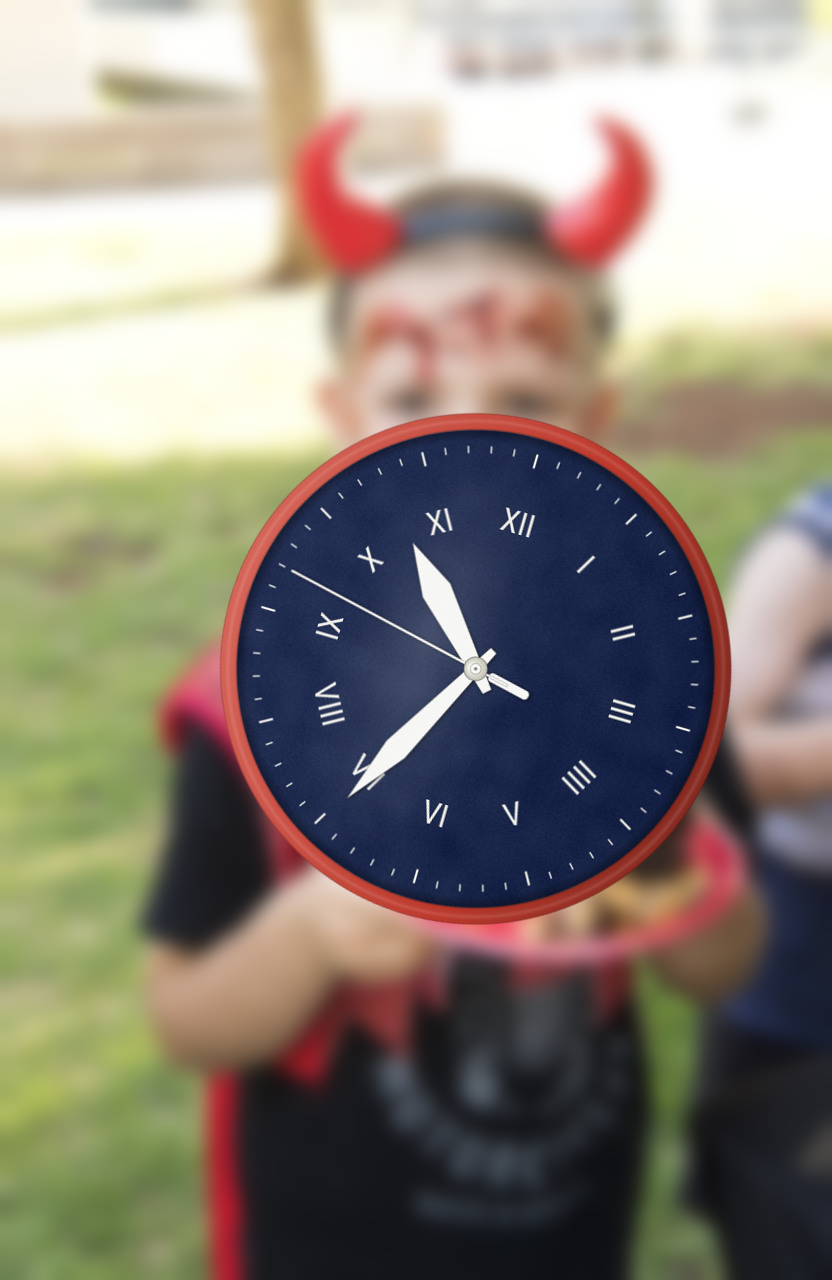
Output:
10:34:47
